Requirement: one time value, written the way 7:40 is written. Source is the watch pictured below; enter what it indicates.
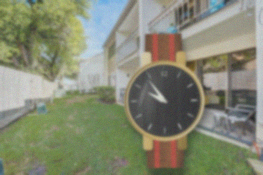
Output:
9:54
